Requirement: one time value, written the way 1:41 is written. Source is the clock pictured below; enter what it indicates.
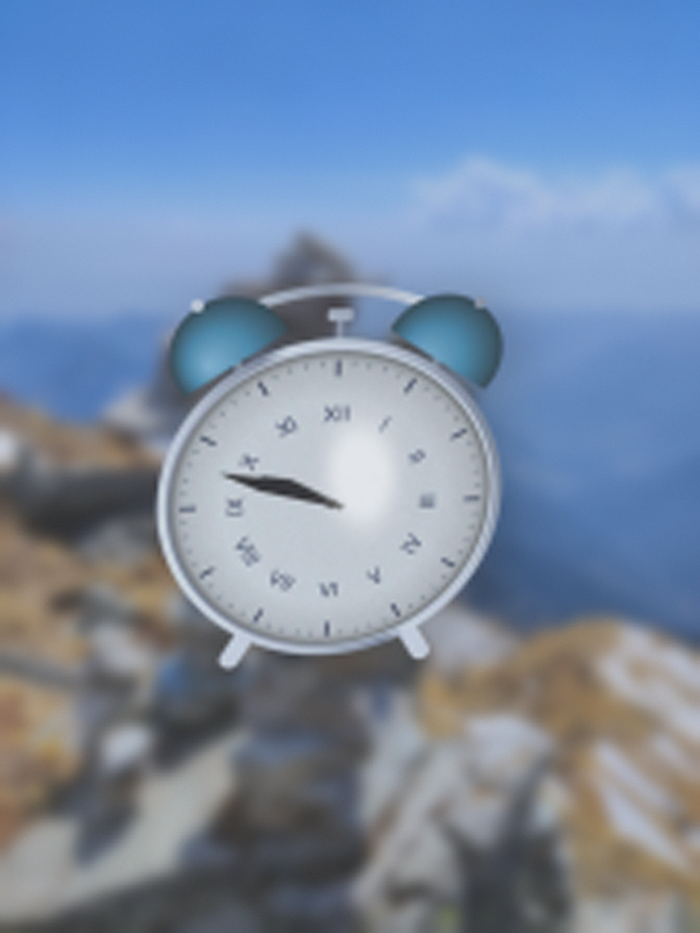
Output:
9:48
